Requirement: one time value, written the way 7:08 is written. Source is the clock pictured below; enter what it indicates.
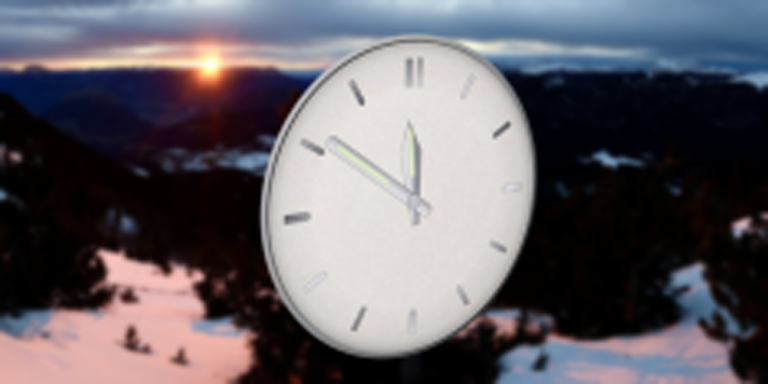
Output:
11:51
